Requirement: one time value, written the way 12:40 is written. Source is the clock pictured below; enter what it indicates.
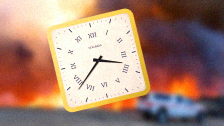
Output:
3:38
